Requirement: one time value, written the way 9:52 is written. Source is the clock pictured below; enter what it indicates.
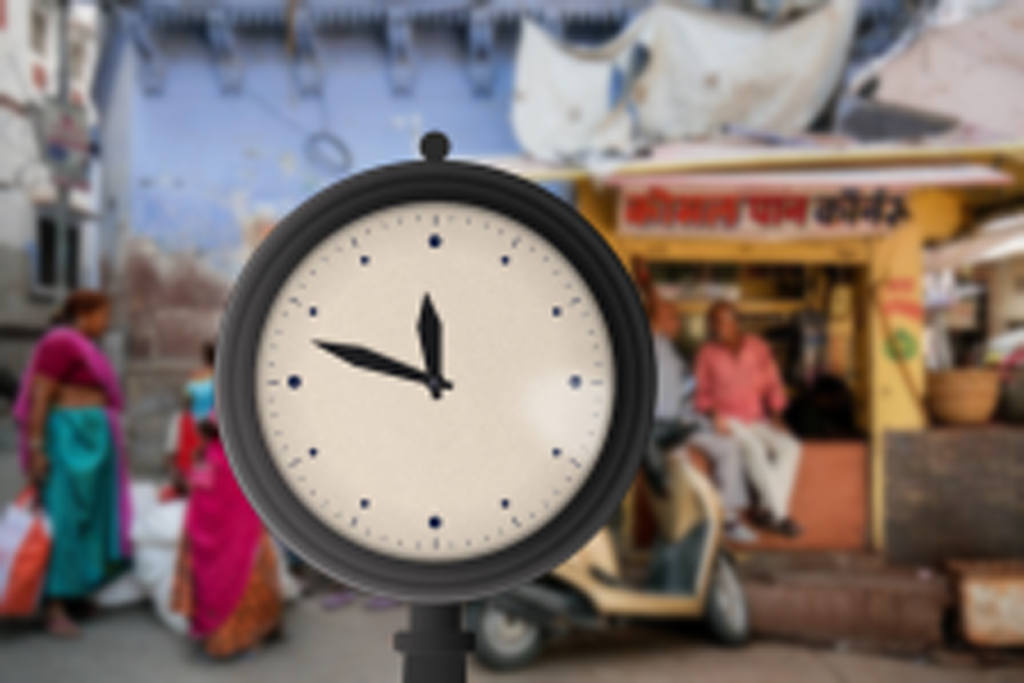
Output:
11:48
